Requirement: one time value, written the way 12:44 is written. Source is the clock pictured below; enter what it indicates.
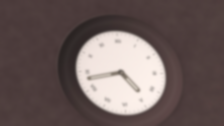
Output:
4:43
